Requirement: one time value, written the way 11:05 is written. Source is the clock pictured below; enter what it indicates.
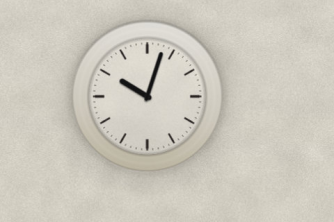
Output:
10:03
